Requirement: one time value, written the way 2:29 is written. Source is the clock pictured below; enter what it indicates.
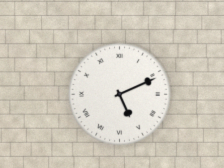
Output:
5:11
